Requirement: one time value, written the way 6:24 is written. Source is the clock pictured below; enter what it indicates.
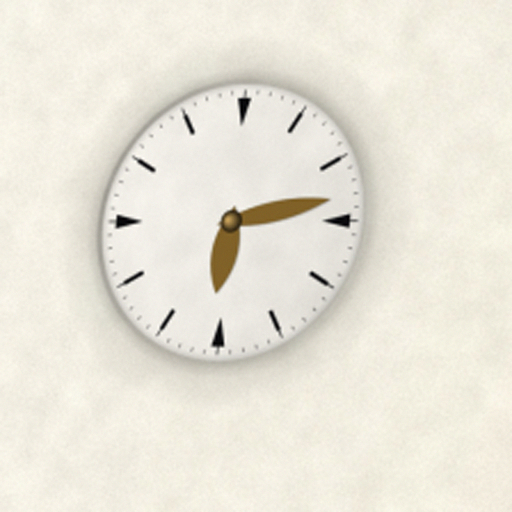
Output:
6:13
